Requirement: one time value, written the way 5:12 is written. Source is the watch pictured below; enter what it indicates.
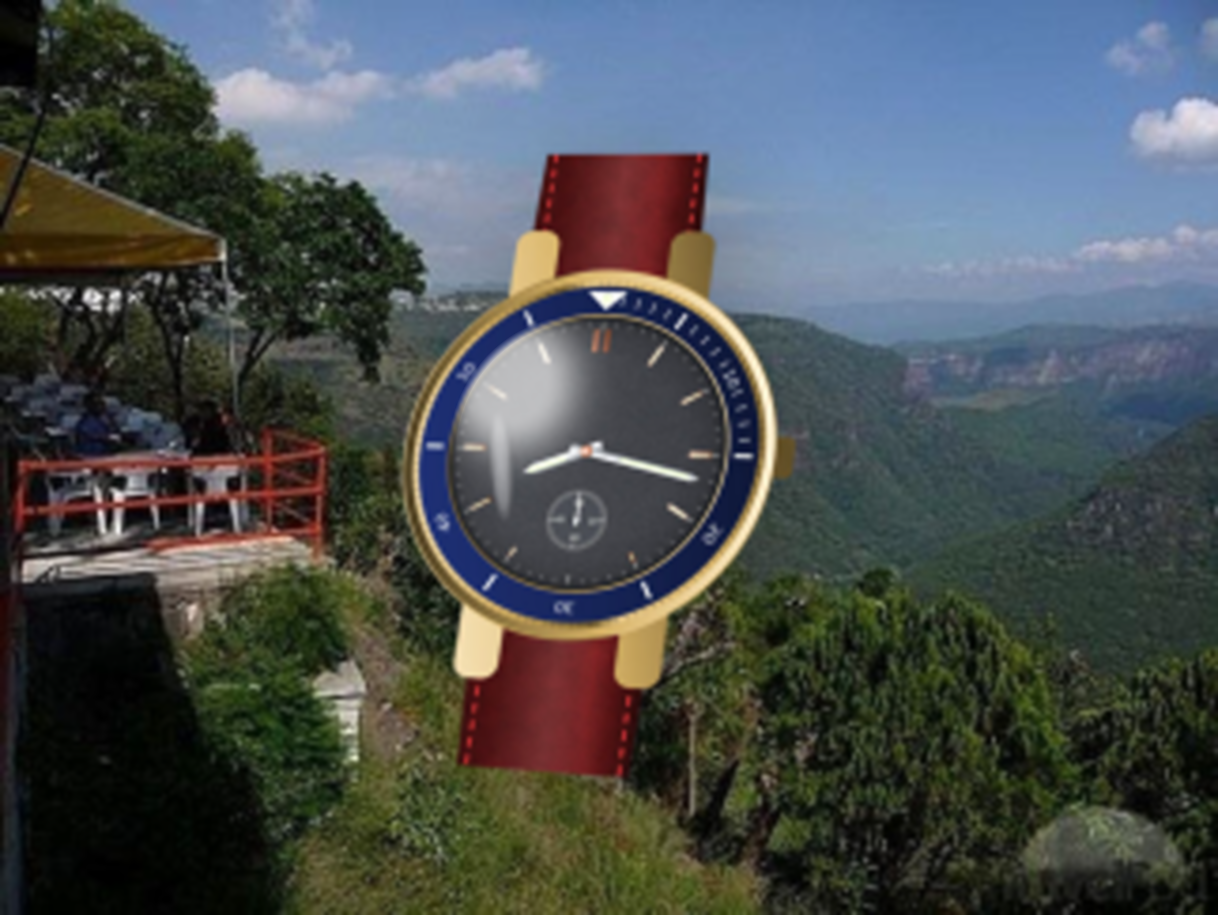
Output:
8:17
